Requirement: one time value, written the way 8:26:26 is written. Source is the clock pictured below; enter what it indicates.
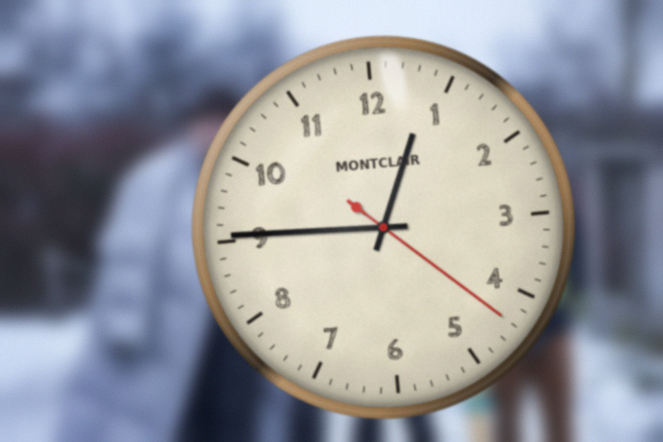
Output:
12:45:22
